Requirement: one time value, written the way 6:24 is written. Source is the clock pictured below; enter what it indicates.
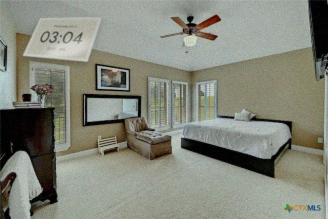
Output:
3:04
